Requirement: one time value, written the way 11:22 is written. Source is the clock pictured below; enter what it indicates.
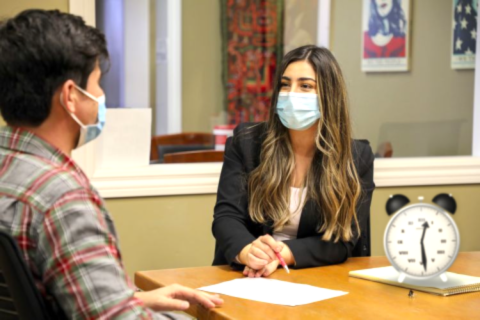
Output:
12:29
